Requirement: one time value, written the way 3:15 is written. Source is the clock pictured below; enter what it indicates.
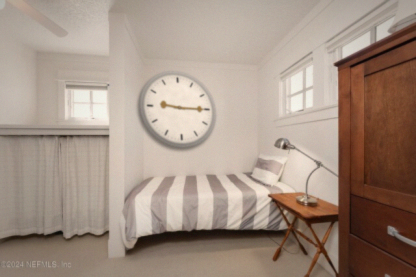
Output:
9:15
